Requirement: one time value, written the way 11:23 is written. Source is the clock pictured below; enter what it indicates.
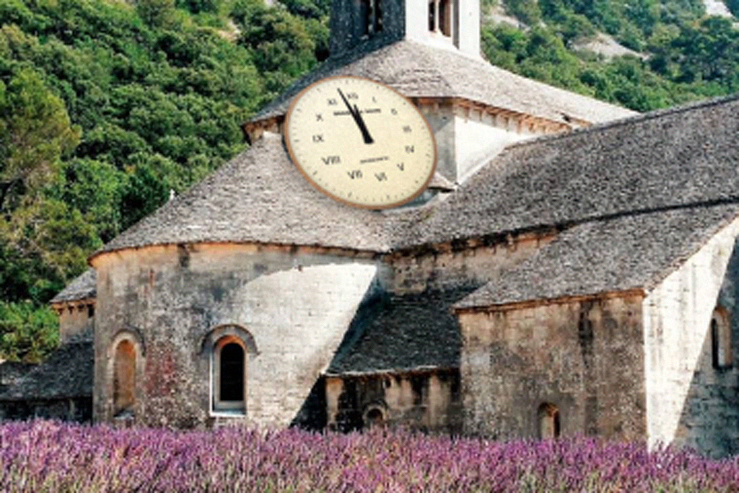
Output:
11:58
